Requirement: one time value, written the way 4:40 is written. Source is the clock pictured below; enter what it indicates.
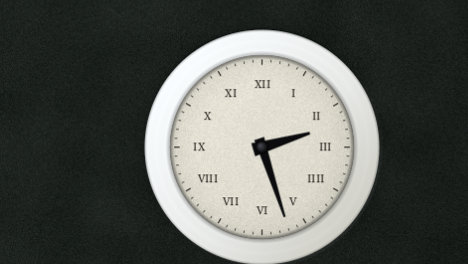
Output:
2:27
